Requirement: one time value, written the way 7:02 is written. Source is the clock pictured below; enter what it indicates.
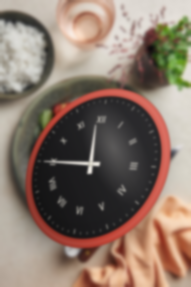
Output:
11:45
